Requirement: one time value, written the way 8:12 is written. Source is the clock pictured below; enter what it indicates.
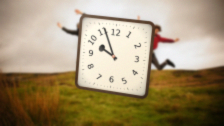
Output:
9:56
